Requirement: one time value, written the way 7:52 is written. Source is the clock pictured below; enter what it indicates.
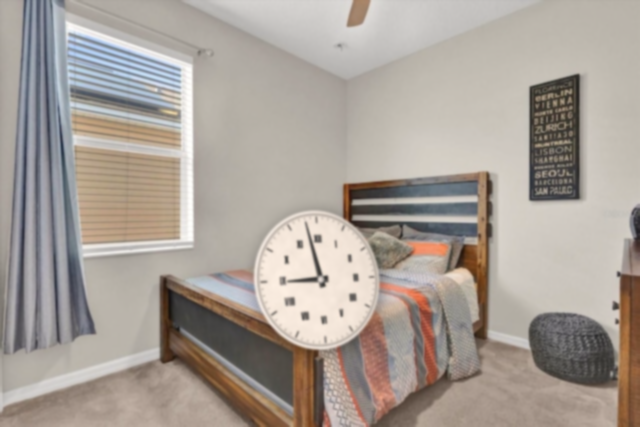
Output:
8:58
